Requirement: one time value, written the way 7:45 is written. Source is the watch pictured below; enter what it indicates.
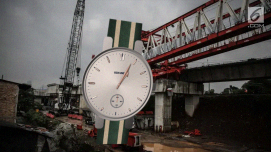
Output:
1:04
